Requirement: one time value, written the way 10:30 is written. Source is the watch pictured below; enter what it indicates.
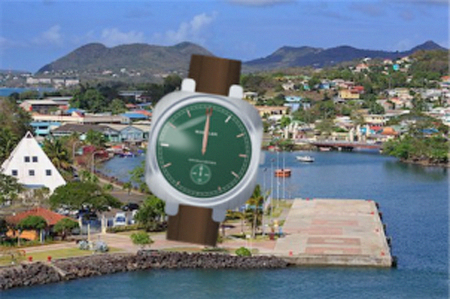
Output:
12:00
